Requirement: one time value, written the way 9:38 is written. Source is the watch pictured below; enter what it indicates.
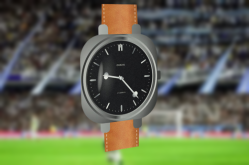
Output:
9:23
